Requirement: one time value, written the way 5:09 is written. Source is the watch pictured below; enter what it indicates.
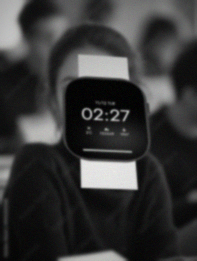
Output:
2:27
